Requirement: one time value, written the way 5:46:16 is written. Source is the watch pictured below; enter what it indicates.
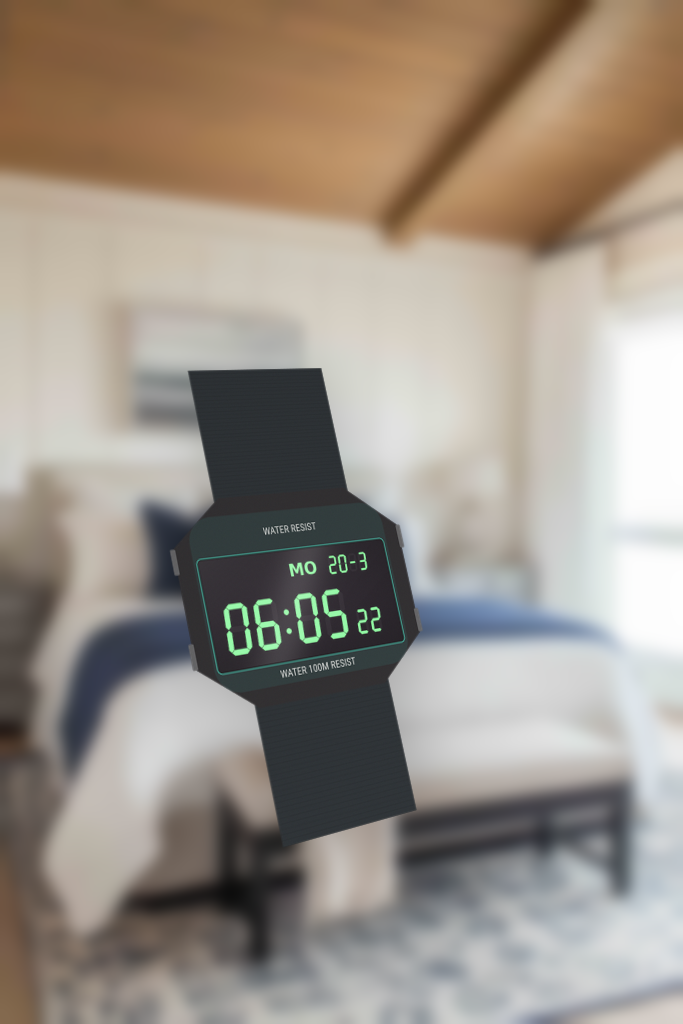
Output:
6:05:22
